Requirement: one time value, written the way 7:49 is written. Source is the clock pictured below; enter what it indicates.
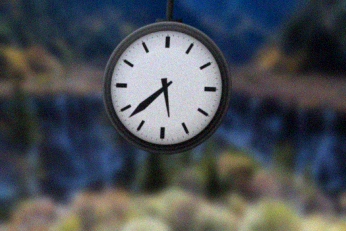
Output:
5:38
